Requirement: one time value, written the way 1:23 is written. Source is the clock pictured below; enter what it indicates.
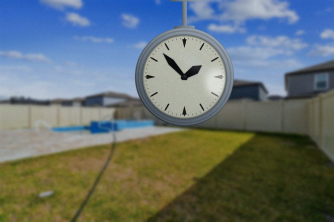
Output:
1:53
